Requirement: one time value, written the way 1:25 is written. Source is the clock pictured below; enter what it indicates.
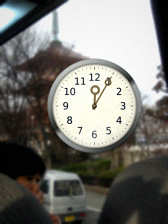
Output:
12:05
